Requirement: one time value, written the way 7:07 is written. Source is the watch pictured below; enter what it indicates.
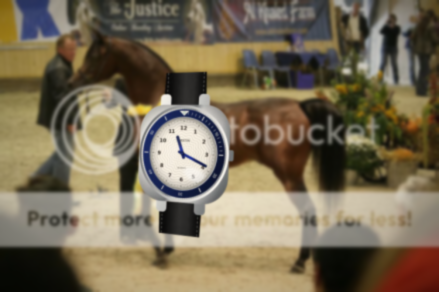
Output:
11:19
